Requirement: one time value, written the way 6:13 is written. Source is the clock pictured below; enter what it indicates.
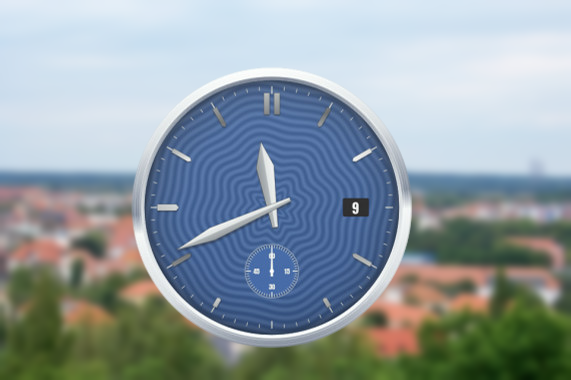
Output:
11:41
